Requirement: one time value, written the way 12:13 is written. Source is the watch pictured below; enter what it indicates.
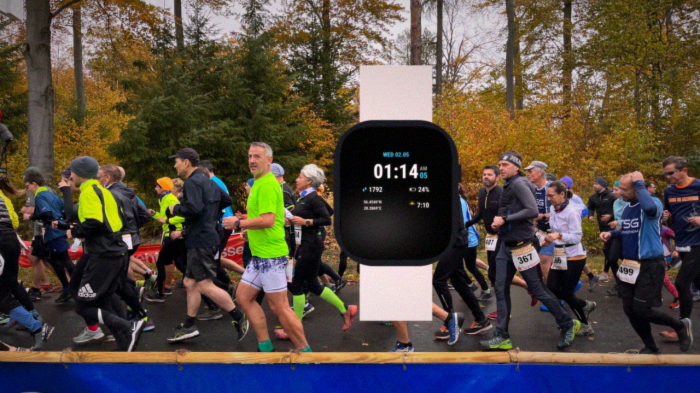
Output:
1:14
